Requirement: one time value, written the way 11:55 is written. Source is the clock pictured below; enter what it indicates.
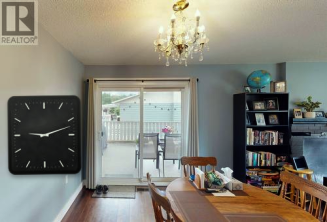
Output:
9:12
